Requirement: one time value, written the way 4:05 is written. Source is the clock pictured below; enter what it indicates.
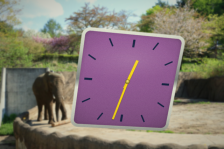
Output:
12:32
